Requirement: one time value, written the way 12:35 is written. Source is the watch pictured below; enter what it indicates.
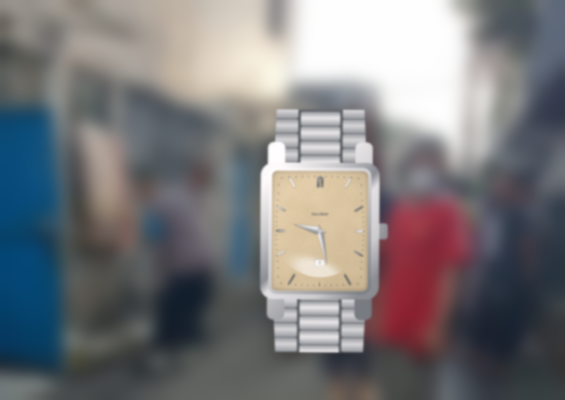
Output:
9:28
